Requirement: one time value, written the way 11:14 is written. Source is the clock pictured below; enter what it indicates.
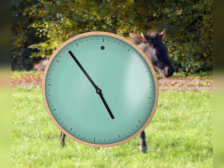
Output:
4:53
